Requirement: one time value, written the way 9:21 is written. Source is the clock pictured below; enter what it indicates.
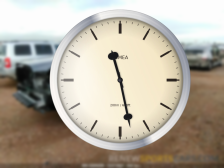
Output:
11:28
